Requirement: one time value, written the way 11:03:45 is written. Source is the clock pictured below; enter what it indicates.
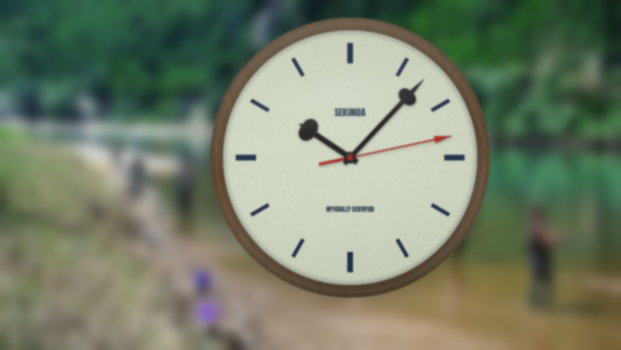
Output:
10:07:13
